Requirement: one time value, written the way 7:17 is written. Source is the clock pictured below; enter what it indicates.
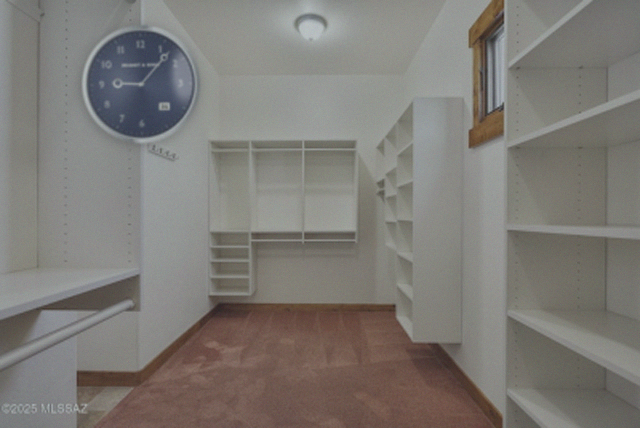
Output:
9:07
